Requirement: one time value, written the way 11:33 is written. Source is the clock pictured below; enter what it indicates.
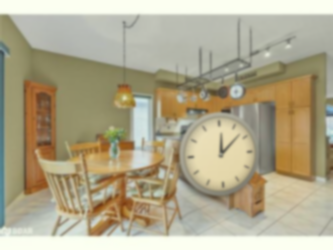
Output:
12:08
